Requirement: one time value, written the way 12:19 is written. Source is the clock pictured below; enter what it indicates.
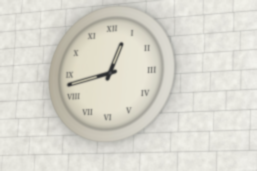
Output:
12:43
